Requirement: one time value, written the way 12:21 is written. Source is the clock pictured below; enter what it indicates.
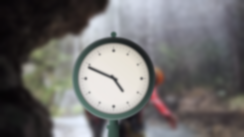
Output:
4:49
